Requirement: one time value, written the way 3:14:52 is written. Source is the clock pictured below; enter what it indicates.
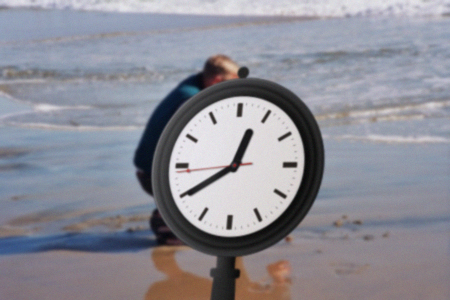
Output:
12:39:44
